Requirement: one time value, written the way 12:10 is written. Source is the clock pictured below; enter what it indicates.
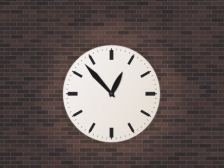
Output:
12:53
